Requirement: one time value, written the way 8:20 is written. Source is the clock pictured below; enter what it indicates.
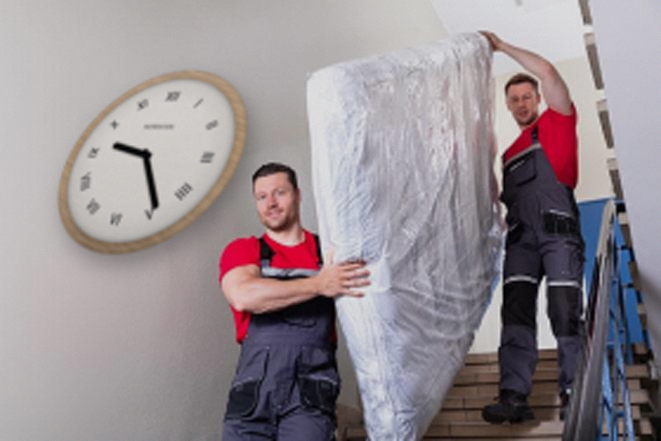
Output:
9:24
